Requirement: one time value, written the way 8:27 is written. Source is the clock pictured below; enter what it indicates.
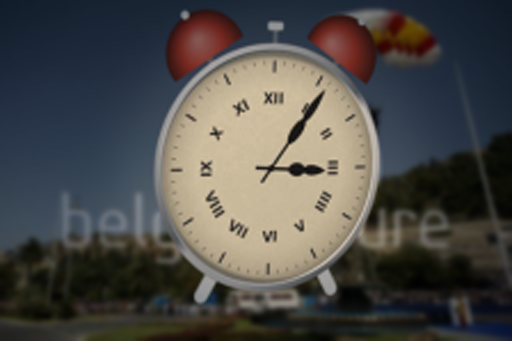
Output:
3:06
